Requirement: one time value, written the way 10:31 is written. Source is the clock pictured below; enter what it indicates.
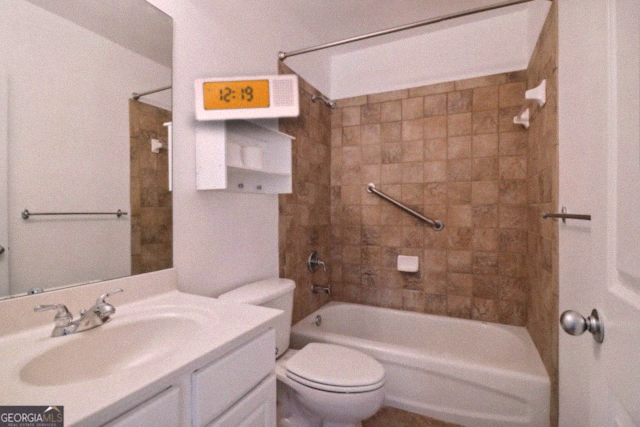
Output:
12:19
